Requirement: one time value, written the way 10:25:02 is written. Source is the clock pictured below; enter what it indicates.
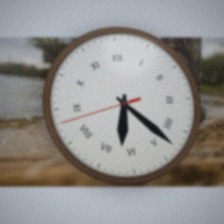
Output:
6:22:43
